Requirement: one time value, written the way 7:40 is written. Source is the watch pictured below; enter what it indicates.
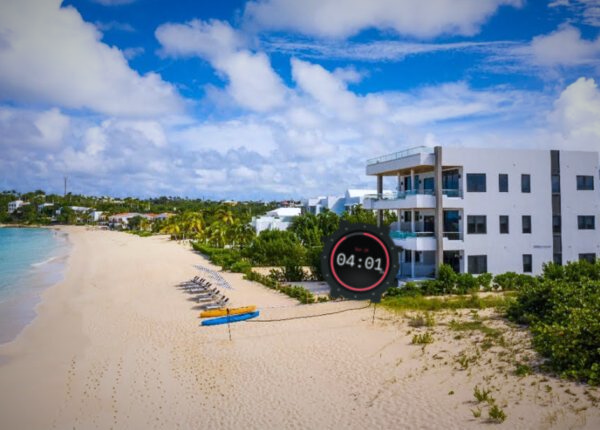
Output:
4:01
